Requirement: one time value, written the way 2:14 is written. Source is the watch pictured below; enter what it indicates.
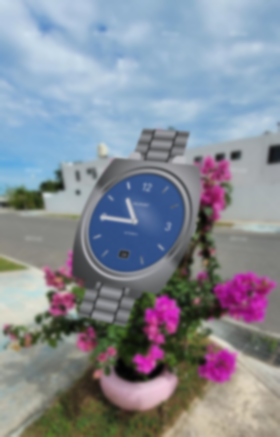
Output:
10:45
